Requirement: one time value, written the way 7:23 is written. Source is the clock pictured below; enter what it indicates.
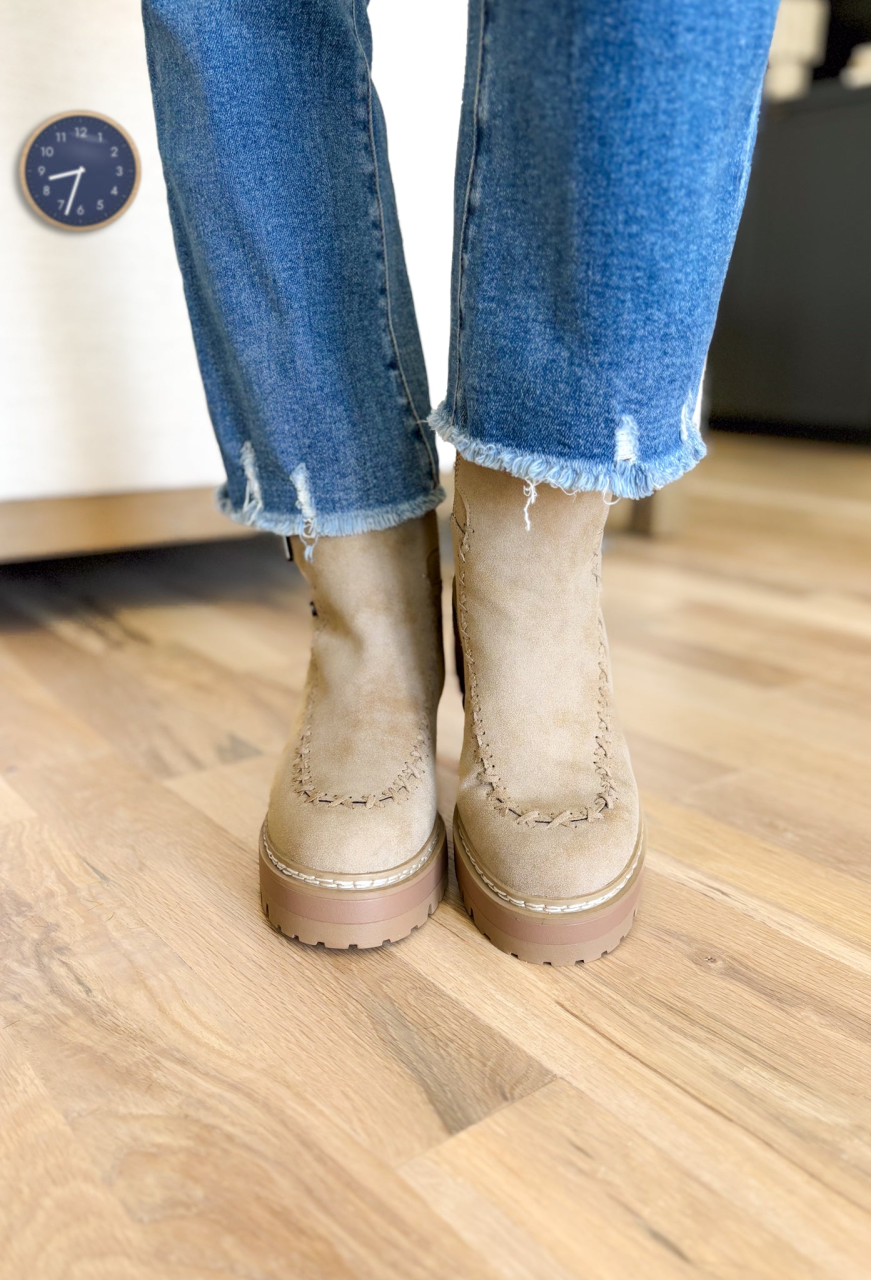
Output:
8:33
